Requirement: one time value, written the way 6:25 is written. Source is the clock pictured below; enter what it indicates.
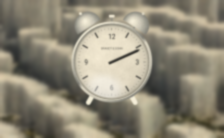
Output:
2:11
